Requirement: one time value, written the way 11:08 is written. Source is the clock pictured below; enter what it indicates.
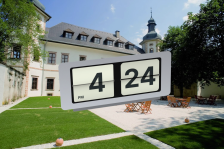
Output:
4:24
